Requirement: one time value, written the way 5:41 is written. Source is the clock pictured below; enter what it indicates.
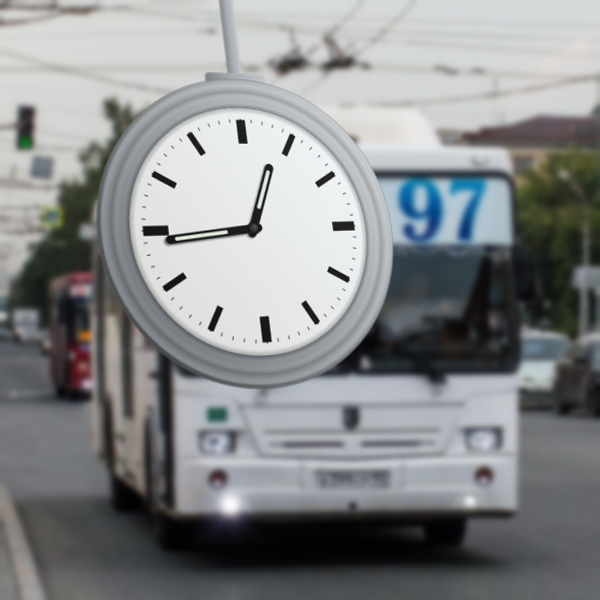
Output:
12:44
